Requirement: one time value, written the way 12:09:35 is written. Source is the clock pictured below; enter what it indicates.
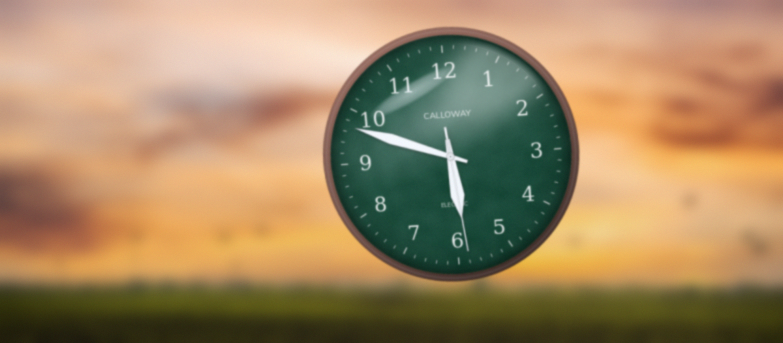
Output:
5:48:29
